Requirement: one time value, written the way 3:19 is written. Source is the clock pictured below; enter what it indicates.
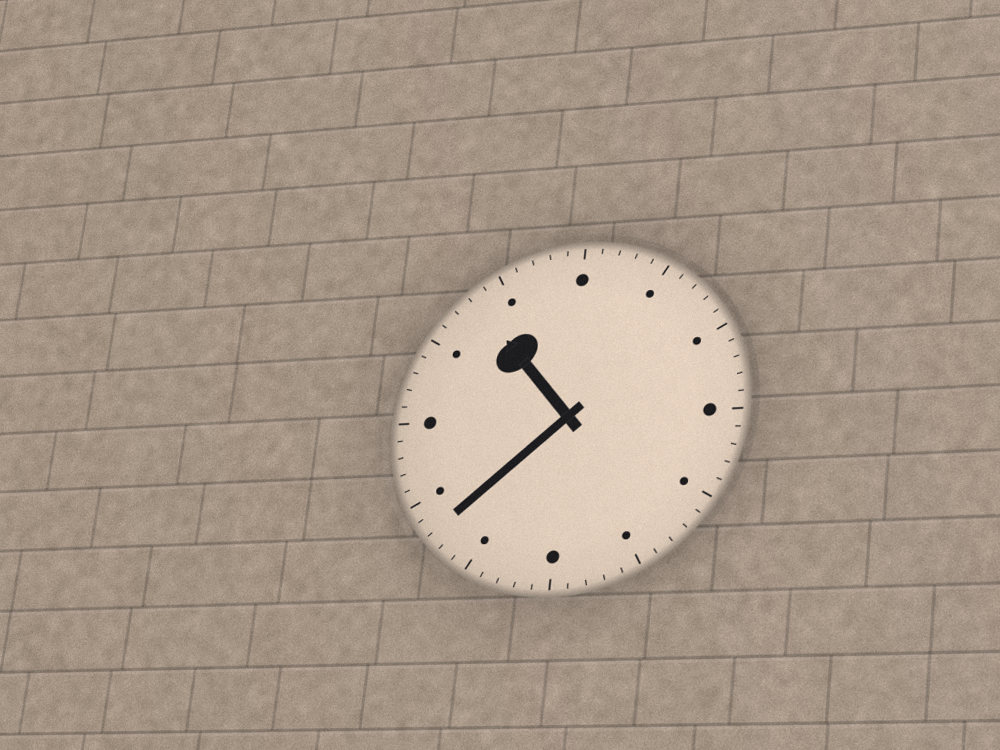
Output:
10:38
